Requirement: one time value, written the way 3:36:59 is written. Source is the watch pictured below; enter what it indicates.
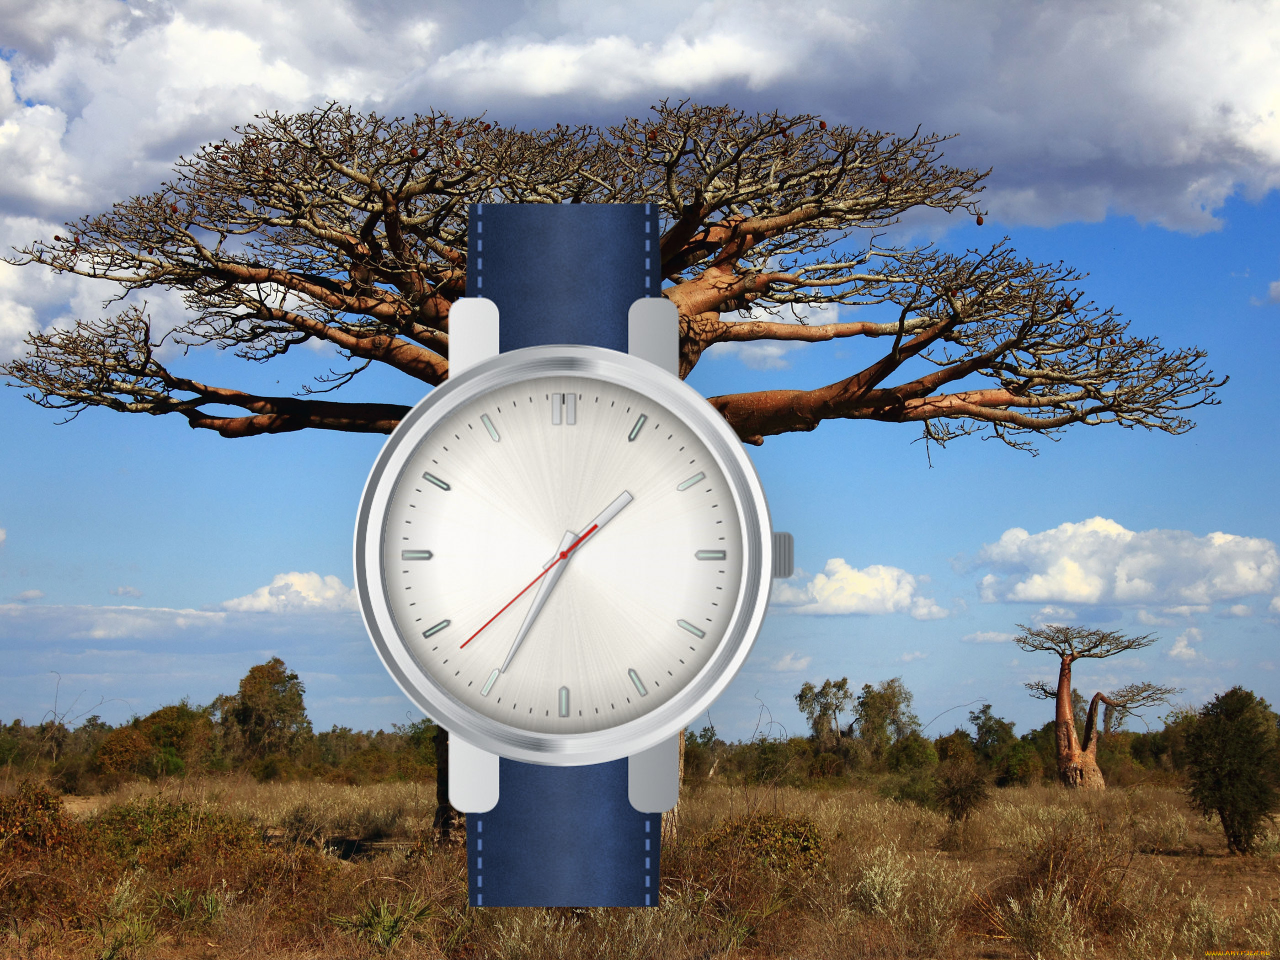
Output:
1:34:38
